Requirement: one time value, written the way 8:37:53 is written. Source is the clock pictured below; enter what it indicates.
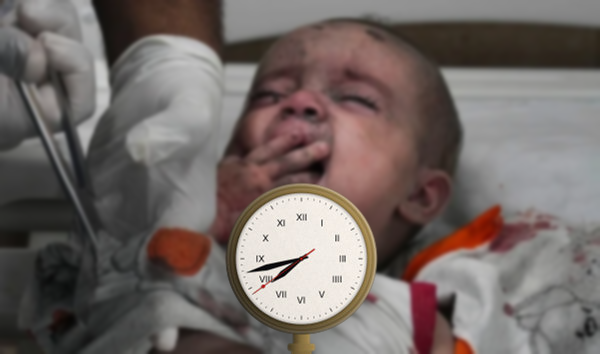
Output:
7:42:39
